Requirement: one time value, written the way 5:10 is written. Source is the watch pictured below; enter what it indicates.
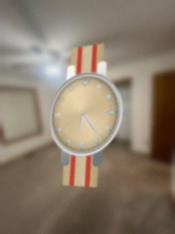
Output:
6:23
